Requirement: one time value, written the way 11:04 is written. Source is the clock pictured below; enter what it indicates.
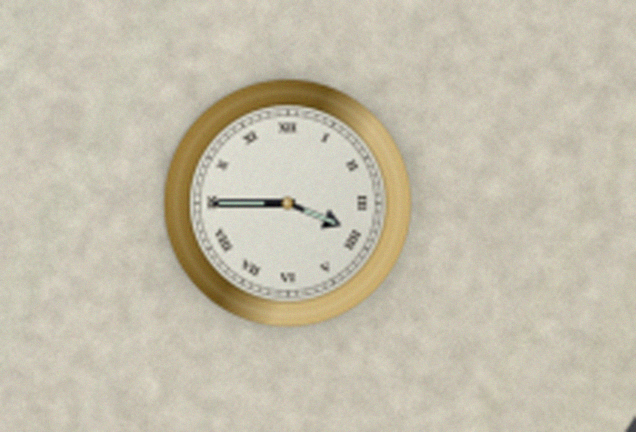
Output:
3:45
